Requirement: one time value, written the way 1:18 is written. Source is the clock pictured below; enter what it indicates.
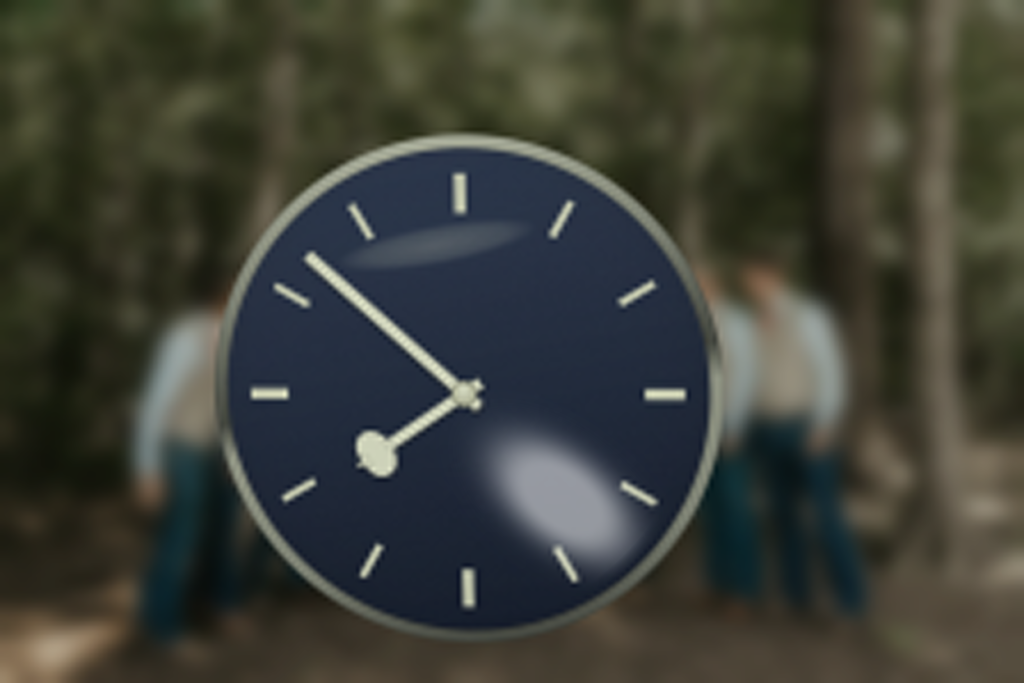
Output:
7:52
